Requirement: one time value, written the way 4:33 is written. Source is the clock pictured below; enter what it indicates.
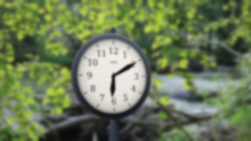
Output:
6:10
